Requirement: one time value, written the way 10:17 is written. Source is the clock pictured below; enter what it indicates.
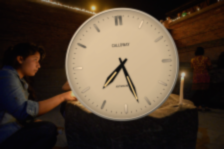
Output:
7:27
